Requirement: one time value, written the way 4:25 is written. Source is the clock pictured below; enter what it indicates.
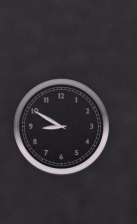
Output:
8:50
